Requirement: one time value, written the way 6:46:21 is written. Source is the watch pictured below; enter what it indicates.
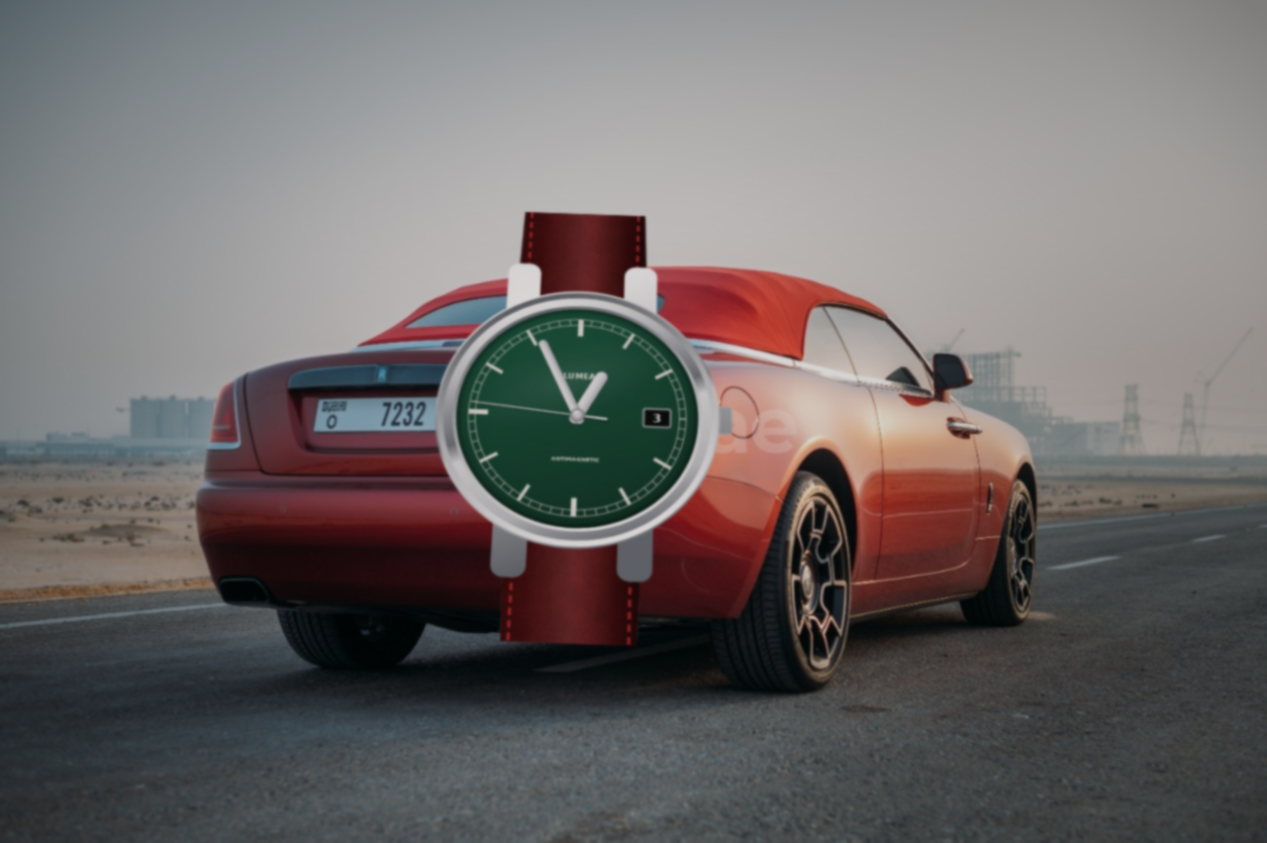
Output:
12:55:46
